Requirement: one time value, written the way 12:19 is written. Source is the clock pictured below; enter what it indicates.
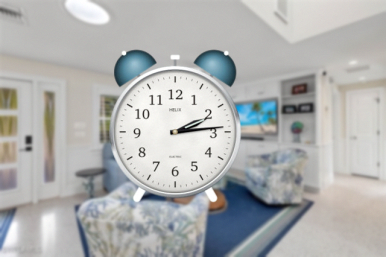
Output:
2:14
